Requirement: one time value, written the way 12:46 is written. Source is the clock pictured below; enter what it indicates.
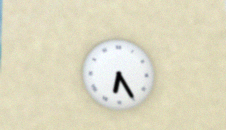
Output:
6:25
